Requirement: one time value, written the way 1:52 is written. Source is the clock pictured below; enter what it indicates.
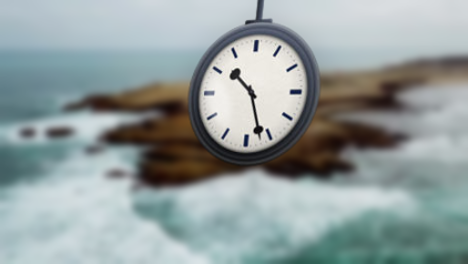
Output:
10:27
